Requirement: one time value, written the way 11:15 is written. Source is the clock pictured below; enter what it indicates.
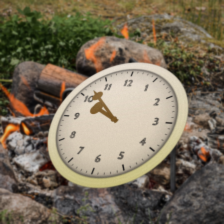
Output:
9:52
